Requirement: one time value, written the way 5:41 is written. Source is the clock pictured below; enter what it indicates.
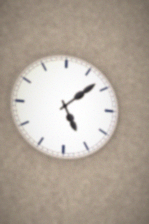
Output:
5:08
